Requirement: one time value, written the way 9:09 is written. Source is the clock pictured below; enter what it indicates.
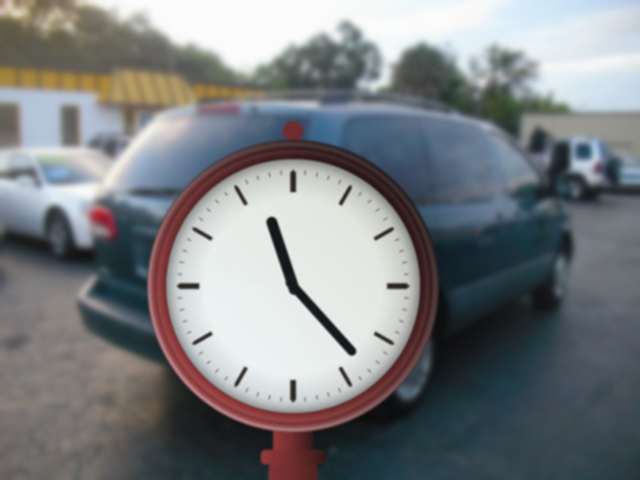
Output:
11:23
